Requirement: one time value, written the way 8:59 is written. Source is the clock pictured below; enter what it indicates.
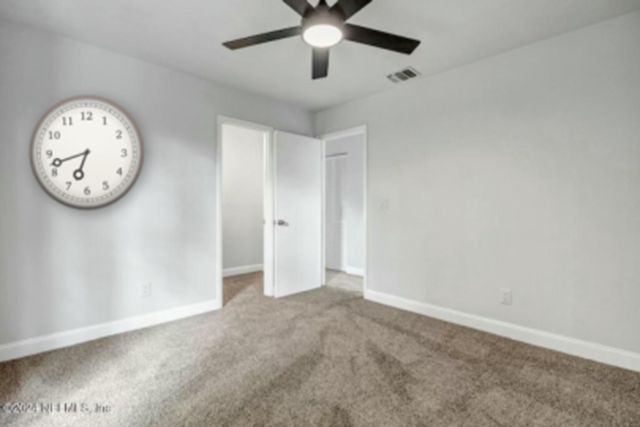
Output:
6:42
